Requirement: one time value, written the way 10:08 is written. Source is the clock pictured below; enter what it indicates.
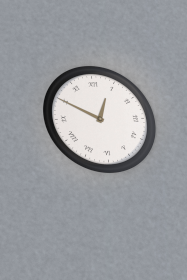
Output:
12:50
